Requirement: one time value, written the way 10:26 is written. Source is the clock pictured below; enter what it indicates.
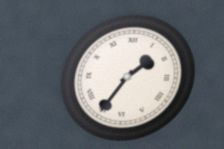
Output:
1:35
